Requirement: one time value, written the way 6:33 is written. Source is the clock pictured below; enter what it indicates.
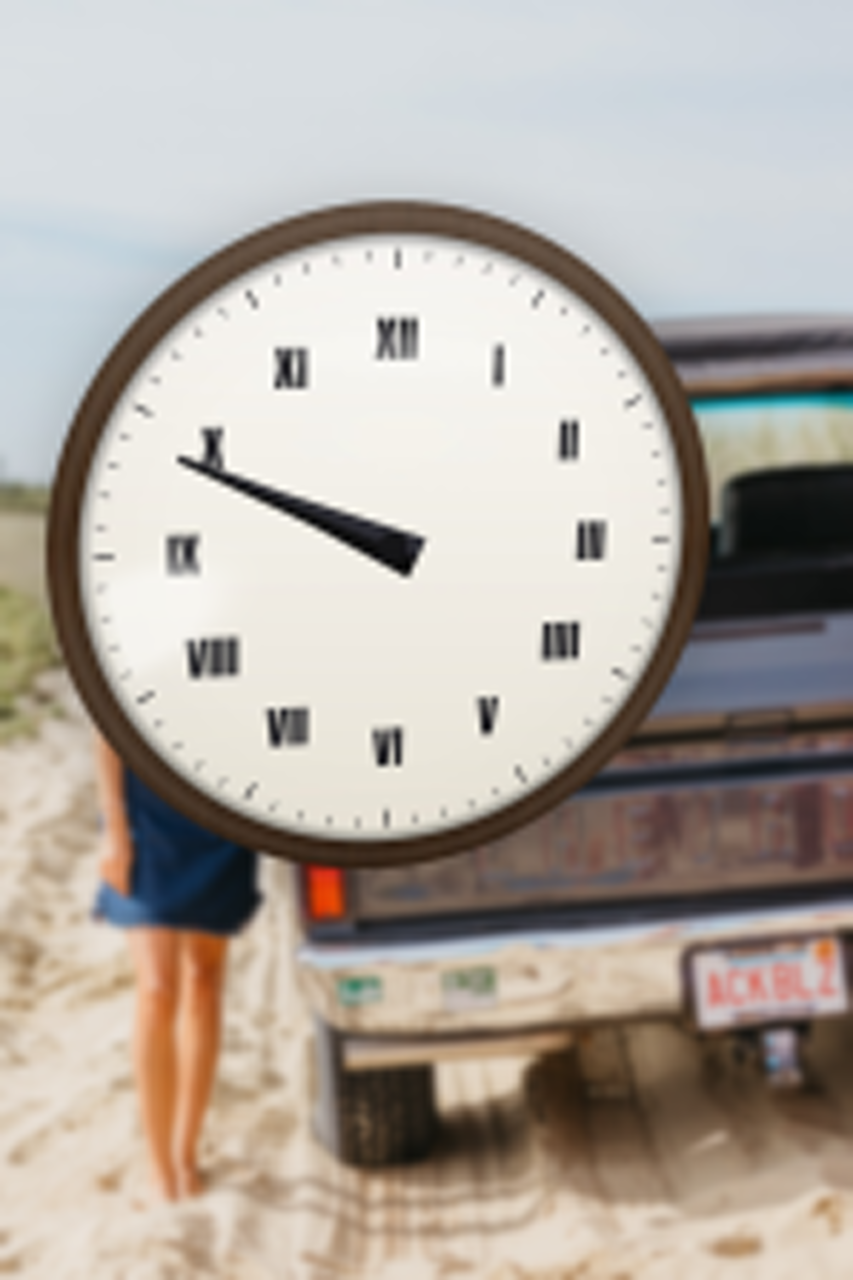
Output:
9:49
